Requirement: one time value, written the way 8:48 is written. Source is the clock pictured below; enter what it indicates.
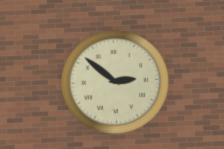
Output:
2:52
